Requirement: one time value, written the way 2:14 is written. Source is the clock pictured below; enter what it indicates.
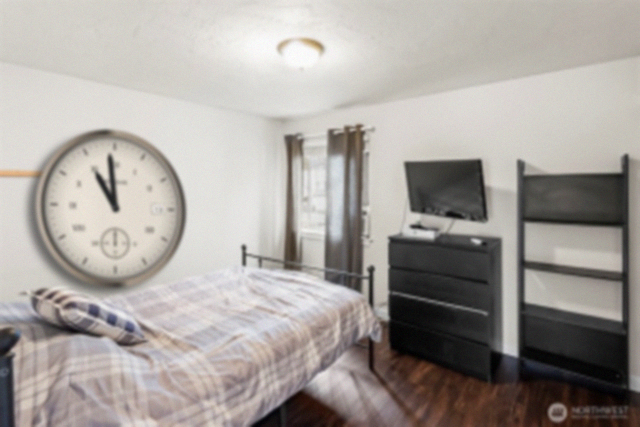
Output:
10:59
